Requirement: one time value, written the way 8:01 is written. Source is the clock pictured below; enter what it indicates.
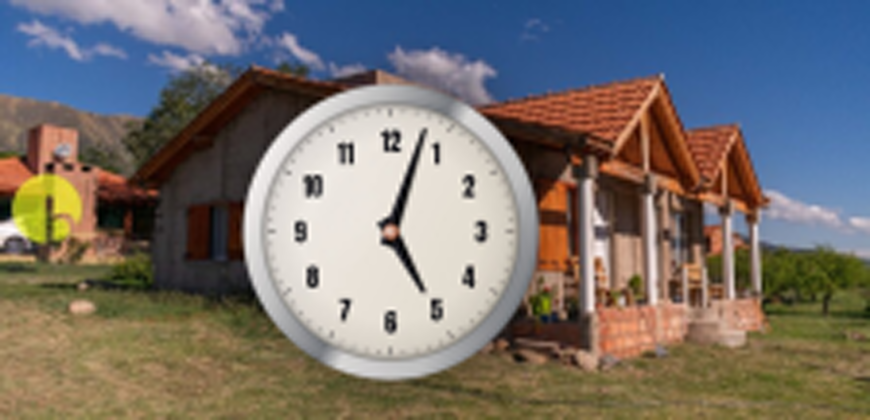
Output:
5:03
